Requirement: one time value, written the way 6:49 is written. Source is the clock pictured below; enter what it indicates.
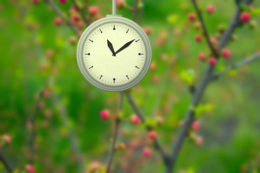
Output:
11:09
